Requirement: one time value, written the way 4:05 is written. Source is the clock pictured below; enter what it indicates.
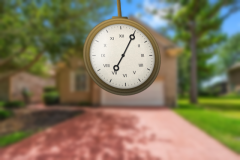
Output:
7:05
